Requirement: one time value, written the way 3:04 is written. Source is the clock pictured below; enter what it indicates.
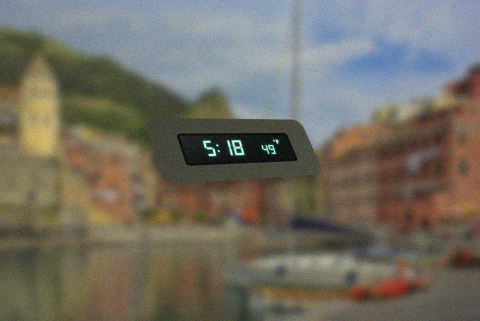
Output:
5:18
